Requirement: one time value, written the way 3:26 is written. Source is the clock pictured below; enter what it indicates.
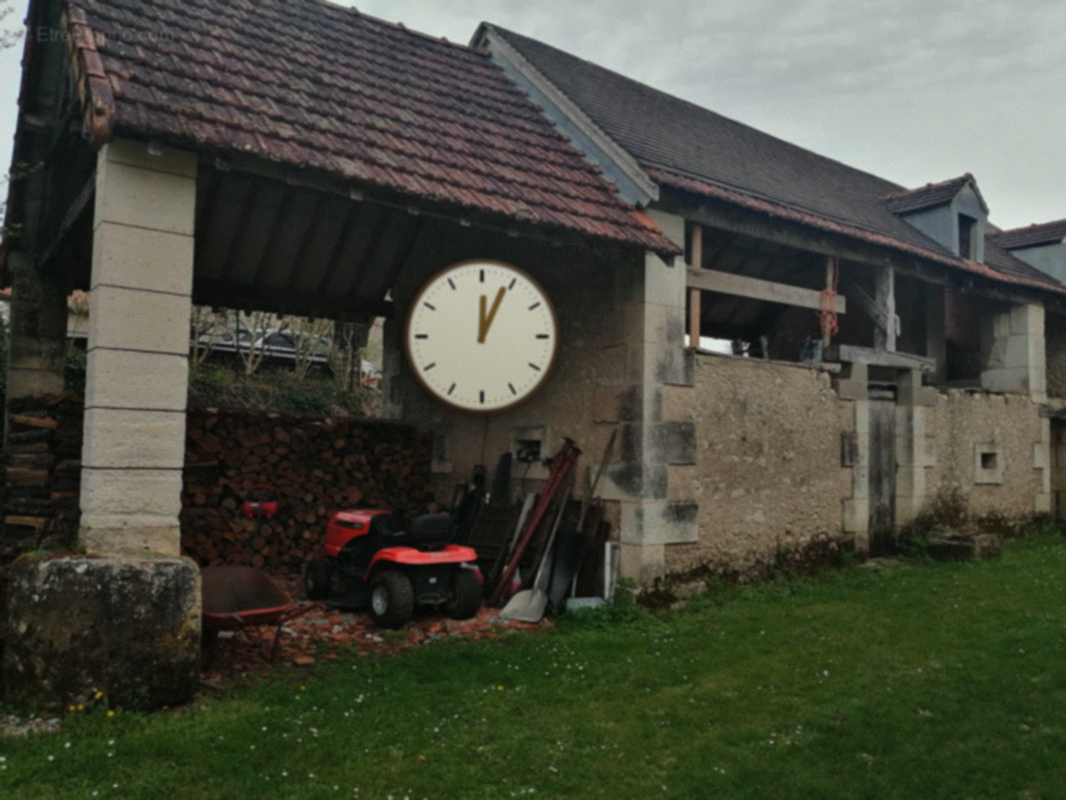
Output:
12:04
